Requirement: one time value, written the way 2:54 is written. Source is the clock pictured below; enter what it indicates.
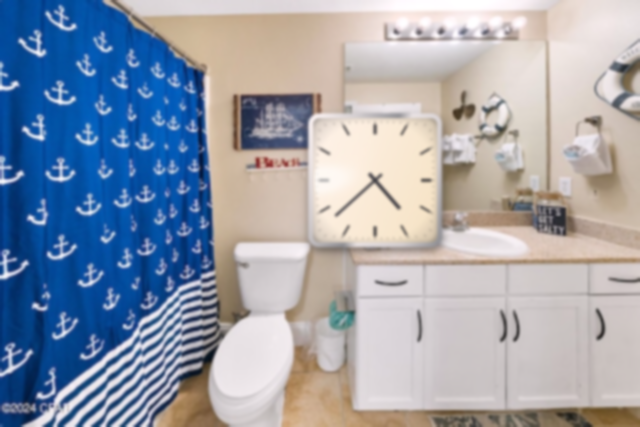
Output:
4:38
